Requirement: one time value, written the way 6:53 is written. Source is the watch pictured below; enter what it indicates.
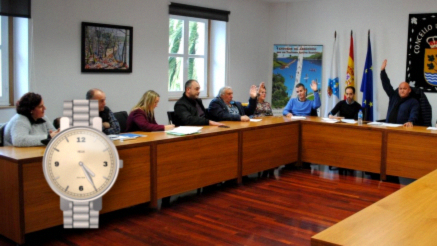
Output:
4:25
